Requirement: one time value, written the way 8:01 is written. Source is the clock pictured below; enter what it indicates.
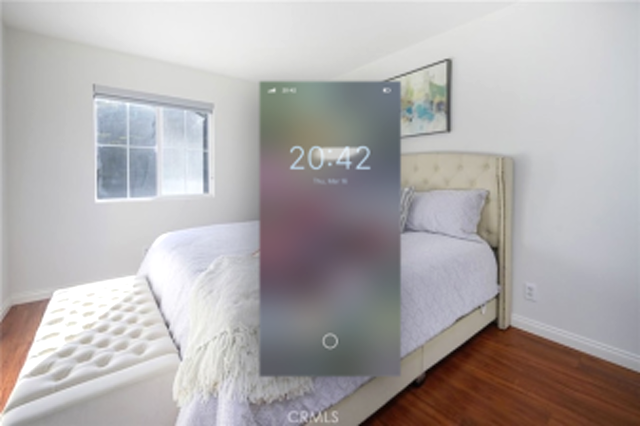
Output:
20:42
